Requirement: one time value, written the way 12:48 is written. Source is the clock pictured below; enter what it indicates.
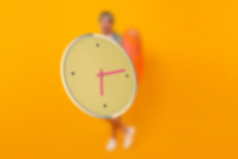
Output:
6:13
